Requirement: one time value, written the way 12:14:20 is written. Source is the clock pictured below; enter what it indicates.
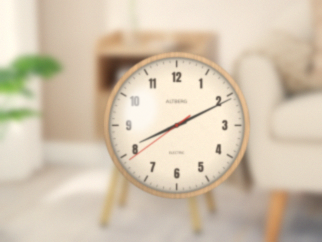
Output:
8:10:39
